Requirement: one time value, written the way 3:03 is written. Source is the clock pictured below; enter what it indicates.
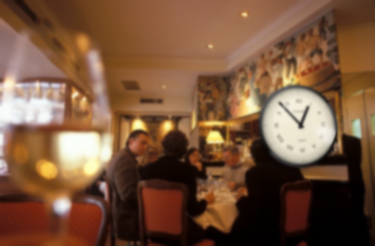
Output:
12:53
